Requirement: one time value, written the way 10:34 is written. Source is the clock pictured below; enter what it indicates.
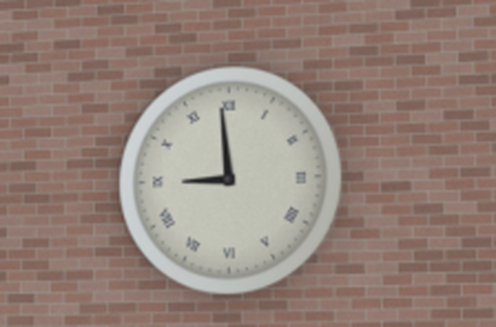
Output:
8:59
